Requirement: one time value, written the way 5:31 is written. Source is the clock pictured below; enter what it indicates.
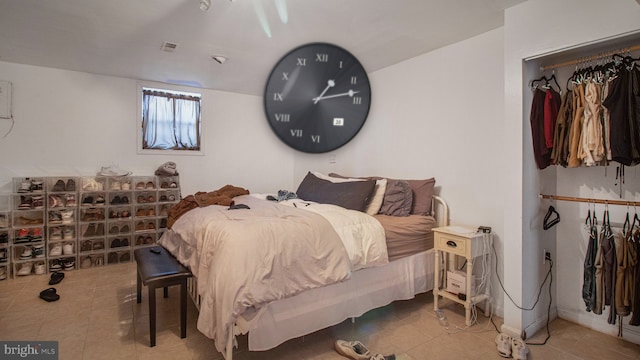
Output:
1:13
